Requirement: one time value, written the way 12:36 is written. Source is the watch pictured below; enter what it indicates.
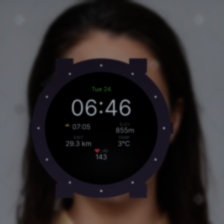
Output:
6:46
